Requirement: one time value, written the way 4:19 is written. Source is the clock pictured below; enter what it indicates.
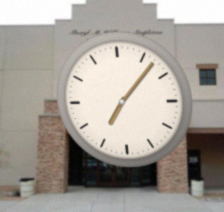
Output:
7:07
